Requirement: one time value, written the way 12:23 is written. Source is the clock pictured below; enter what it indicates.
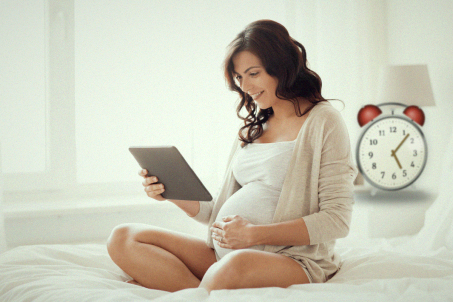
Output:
5:07
